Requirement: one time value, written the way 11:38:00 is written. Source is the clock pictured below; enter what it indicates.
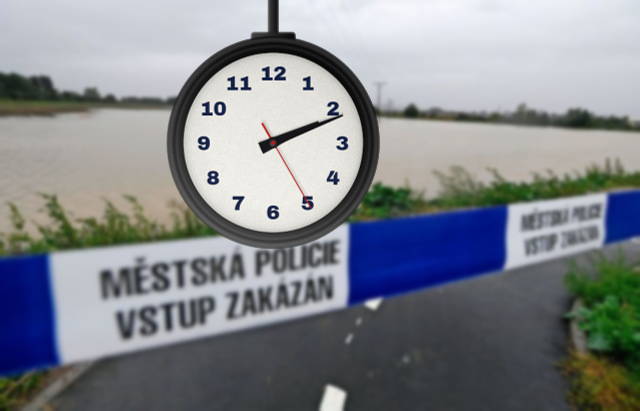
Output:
2:11:25
